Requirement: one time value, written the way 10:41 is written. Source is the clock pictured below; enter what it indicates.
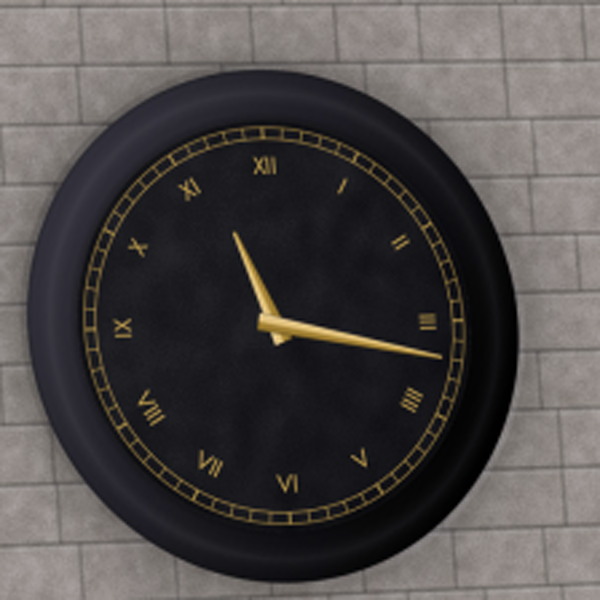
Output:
11:17
